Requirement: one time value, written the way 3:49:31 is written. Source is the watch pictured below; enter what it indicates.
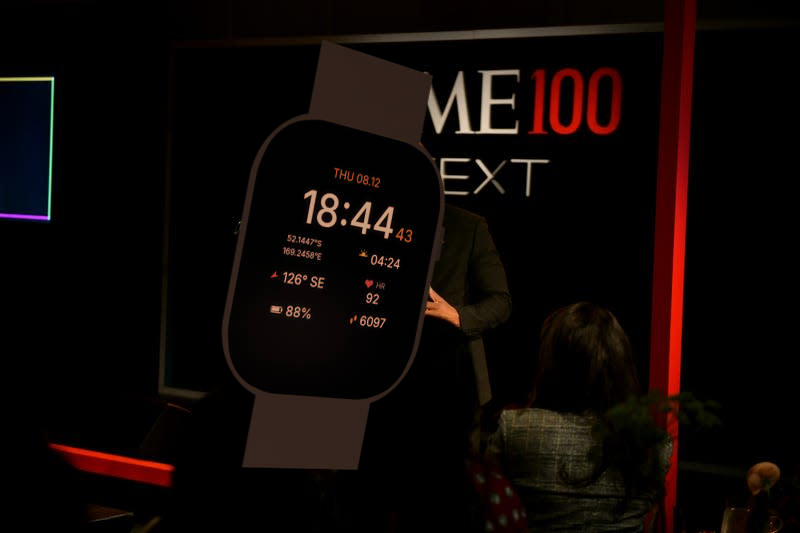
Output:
18:44:43
